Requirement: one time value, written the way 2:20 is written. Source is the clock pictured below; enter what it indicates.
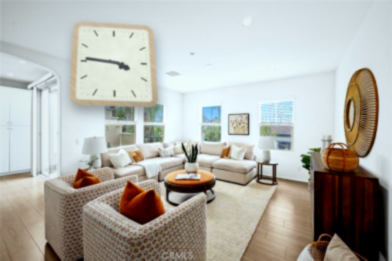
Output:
3:46
